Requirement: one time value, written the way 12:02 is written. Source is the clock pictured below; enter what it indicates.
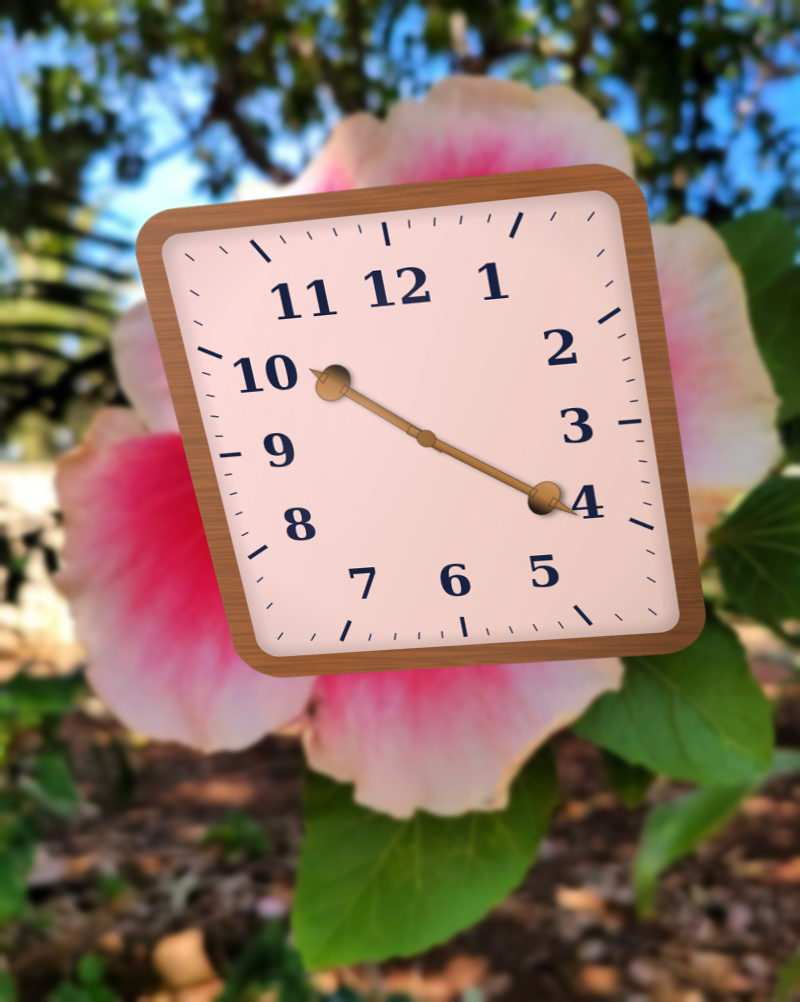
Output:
10:21
